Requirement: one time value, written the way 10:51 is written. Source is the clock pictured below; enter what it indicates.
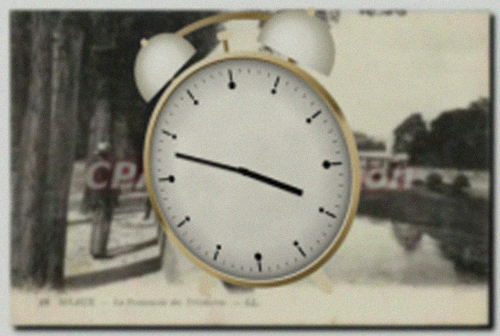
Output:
3:48
